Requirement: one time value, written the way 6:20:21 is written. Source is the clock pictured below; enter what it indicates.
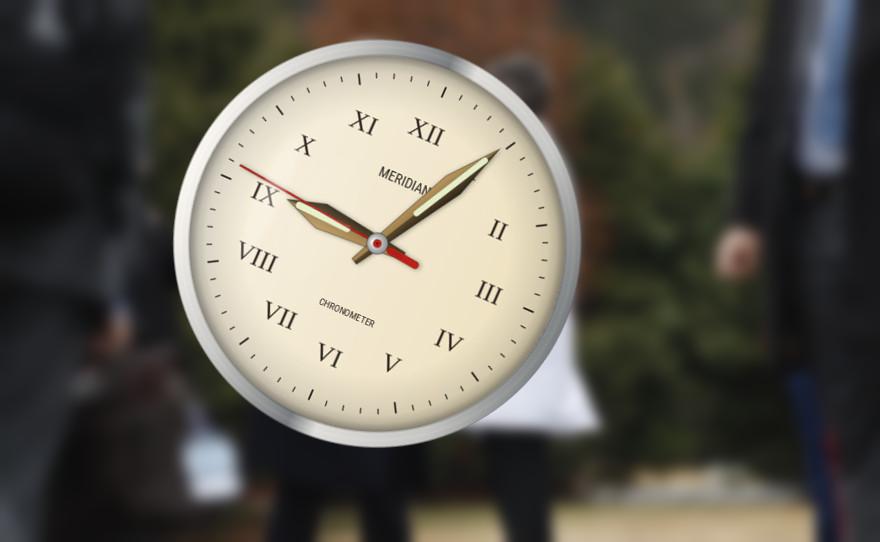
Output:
9:04:46
